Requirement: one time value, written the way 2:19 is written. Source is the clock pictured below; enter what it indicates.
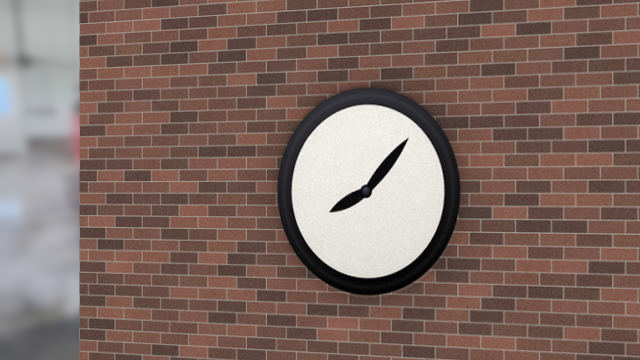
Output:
8:07
